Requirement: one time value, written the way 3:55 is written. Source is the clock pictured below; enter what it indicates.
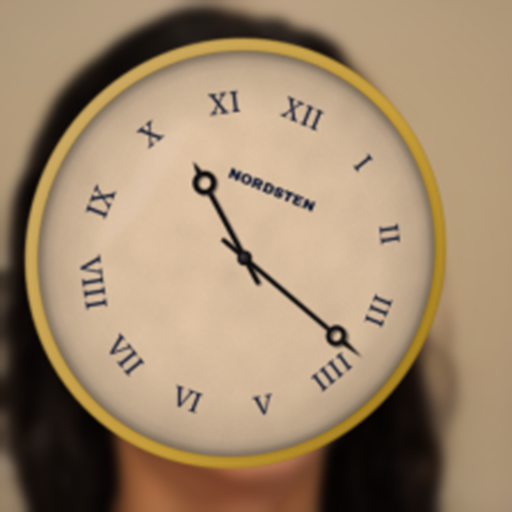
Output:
10:18
